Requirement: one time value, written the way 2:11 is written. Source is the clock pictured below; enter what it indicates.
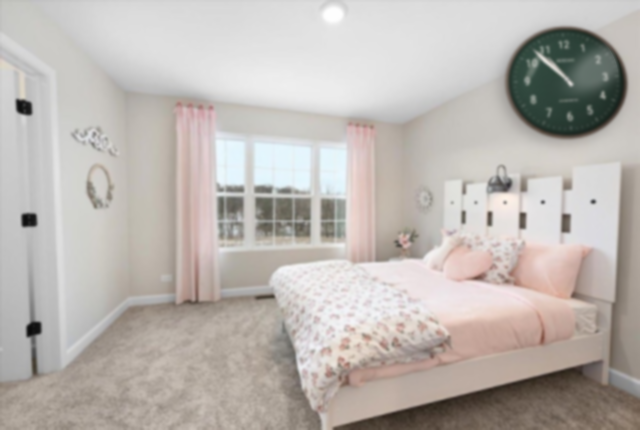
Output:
10:53
